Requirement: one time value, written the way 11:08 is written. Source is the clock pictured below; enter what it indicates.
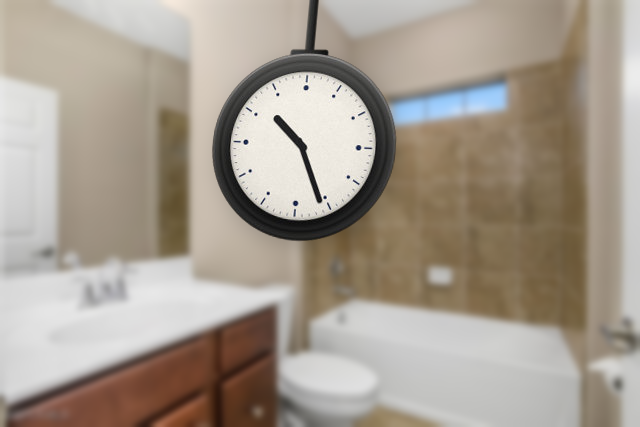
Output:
10:26
